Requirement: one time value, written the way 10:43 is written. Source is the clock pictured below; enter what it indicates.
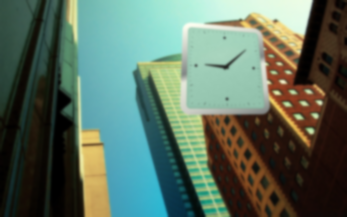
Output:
9:08
